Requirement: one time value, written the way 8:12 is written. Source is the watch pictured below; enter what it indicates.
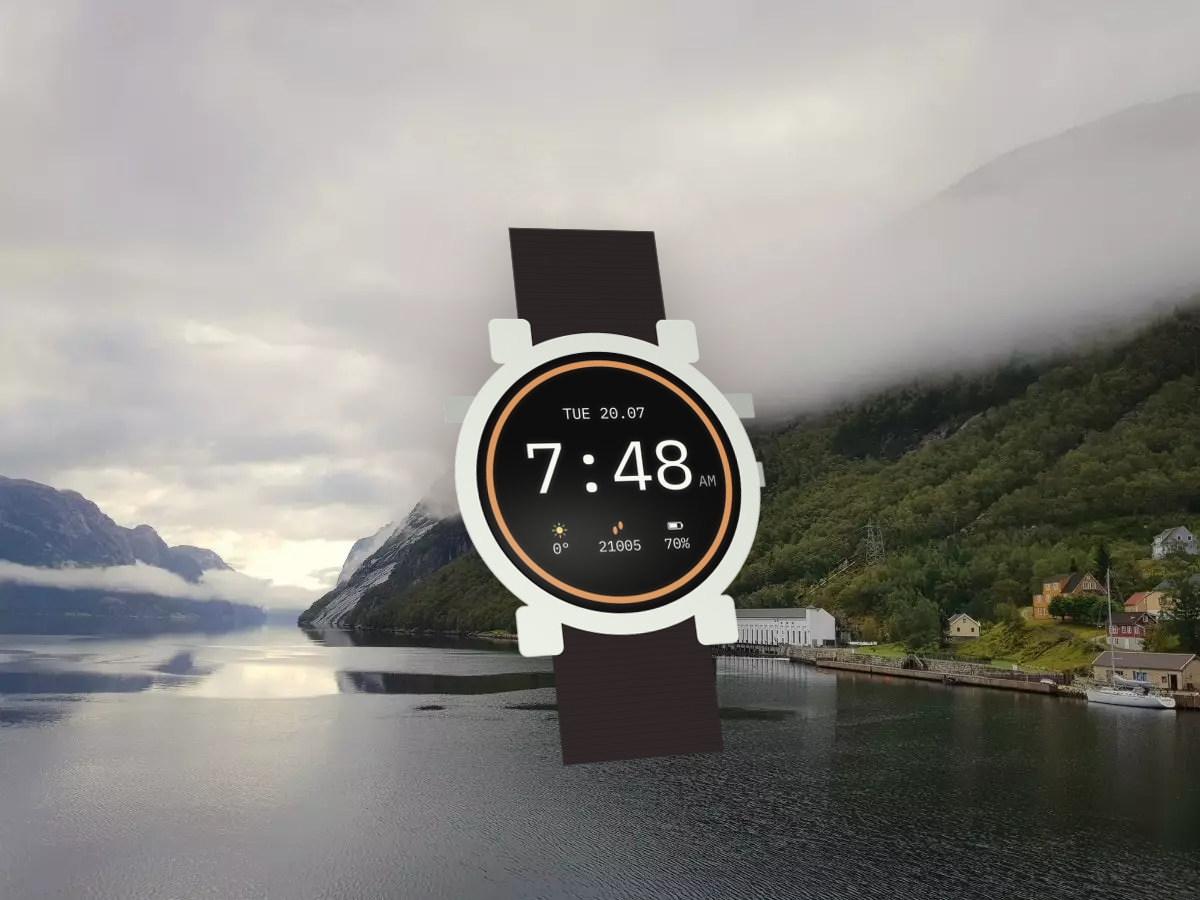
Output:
7:48
